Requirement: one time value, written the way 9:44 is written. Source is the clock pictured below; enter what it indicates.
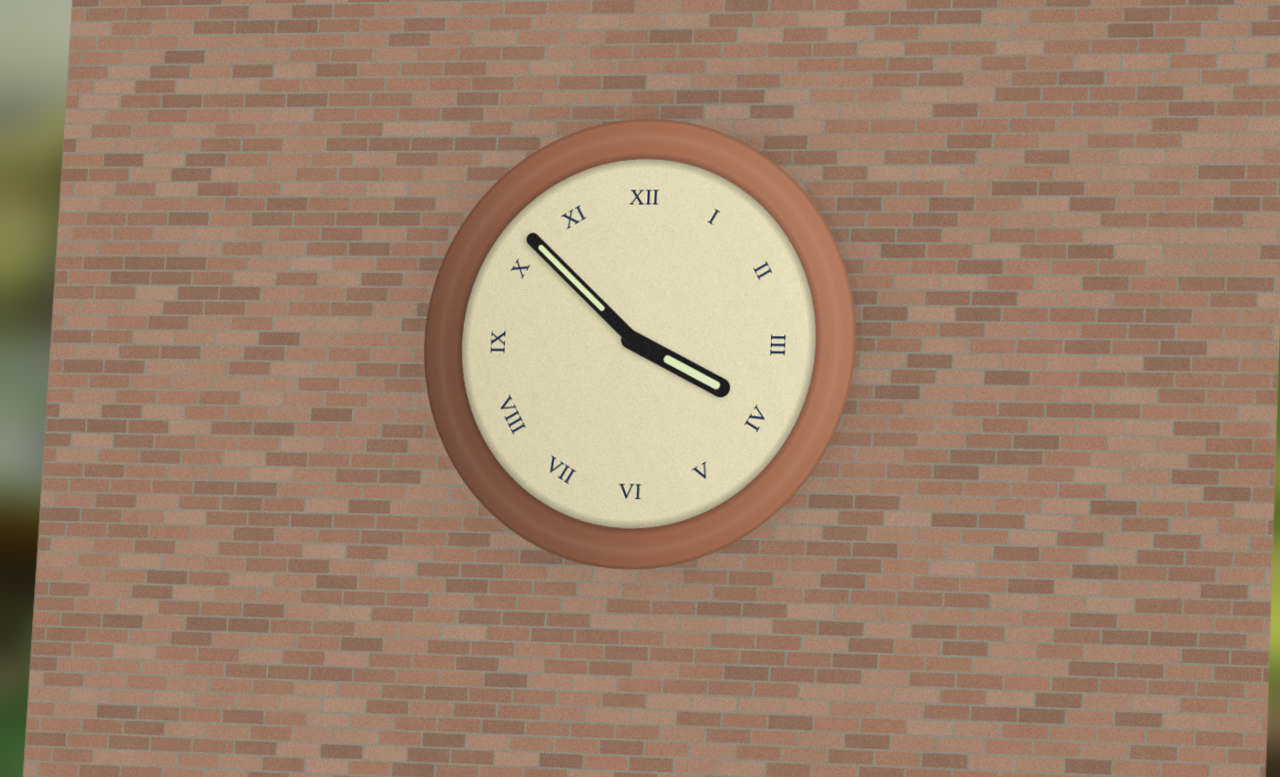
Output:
3:52
